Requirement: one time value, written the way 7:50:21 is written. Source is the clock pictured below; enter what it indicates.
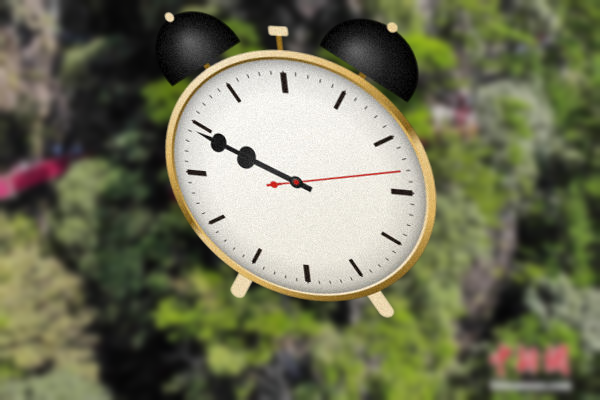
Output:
9:49:13
